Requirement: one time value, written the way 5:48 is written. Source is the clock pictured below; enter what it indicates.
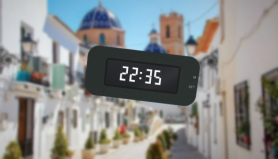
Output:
22:35
